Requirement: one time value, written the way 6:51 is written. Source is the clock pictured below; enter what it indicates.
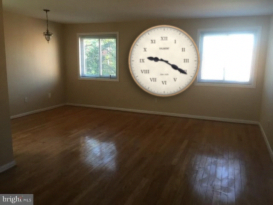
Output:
9:20
